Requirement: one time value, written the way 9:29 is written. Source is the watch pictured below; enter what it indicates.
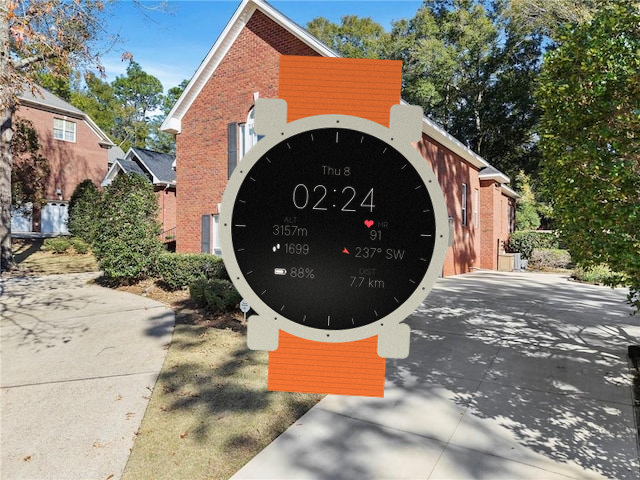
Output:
2:24
